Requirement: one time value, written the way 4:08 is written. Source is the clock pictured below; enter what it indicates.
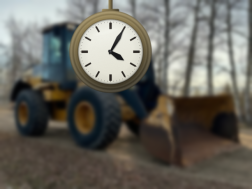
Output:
4:05
